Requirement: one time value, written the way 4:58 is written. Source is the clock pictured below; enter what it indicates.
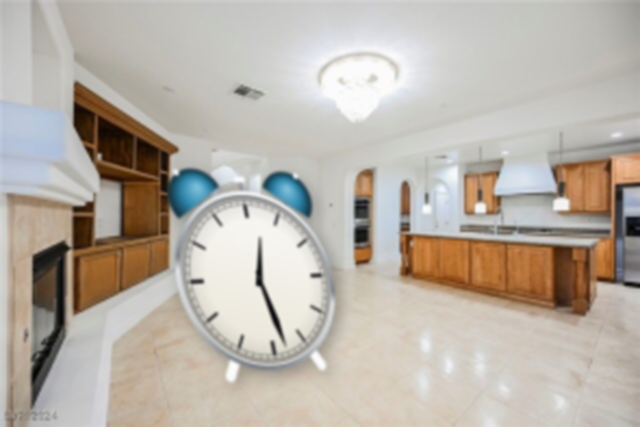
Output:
12:28
